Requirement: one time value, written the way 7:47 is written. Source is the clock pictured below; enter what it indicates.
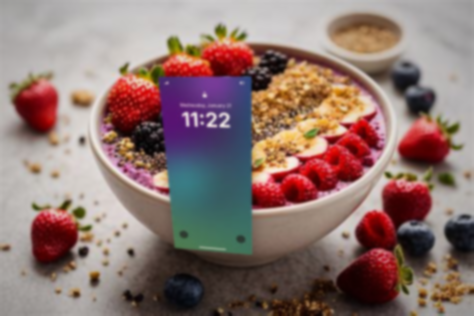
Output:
11:22
